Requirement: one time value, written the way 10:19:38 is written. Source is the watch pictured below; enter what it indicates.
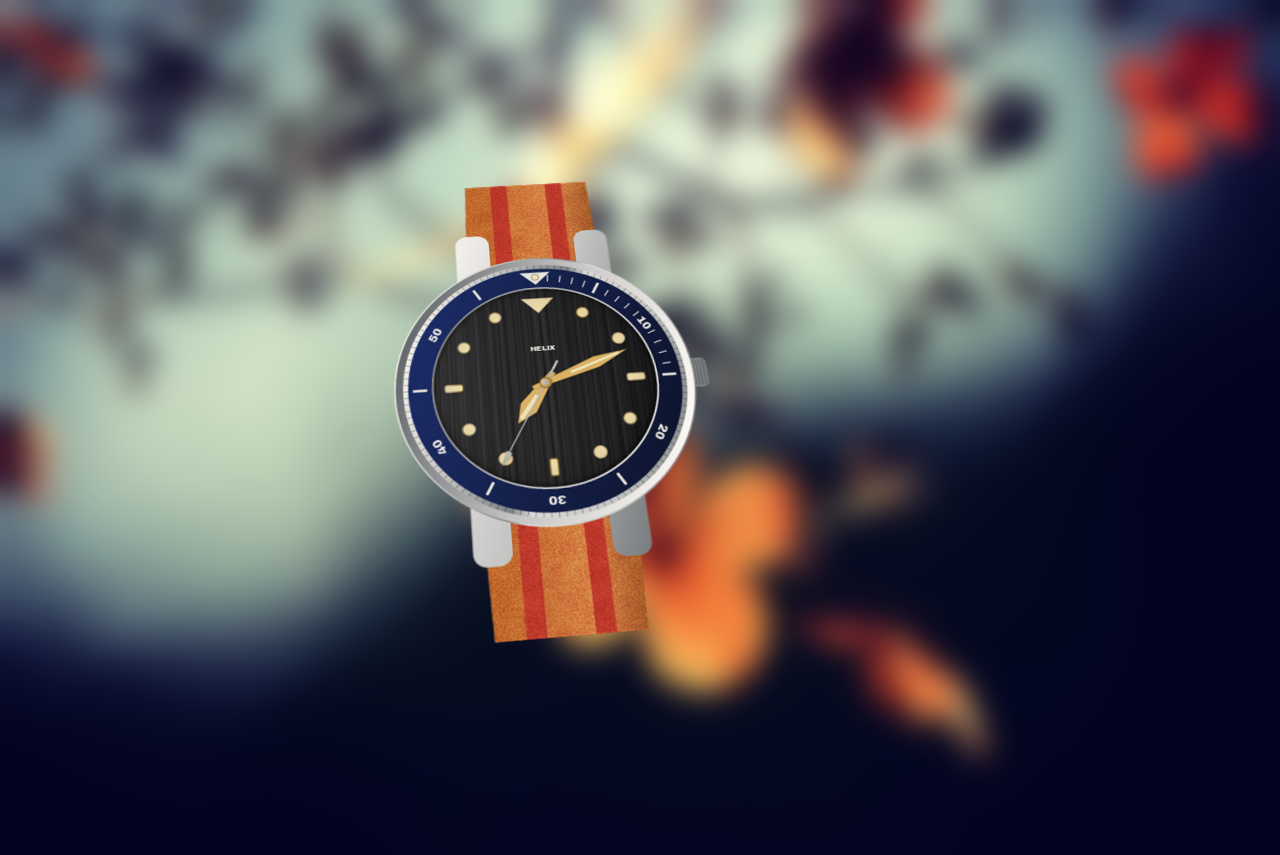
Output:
7:11:35
